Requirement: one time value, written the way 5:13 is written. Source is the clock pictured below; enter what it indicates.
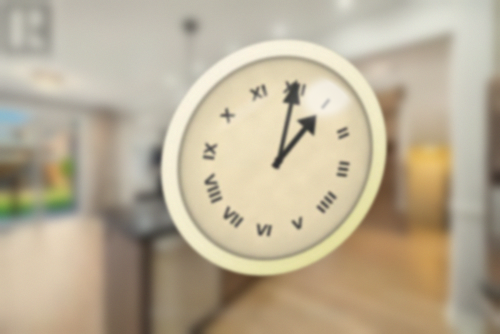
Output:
1:00
